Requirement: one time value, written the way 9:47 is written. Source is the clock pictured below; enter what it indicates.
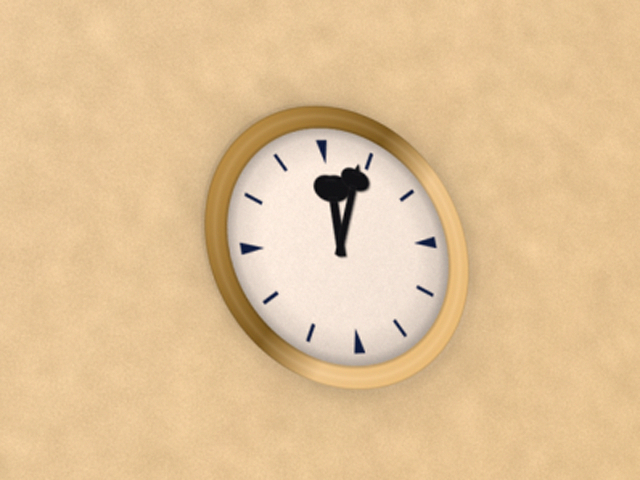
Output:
12:04
